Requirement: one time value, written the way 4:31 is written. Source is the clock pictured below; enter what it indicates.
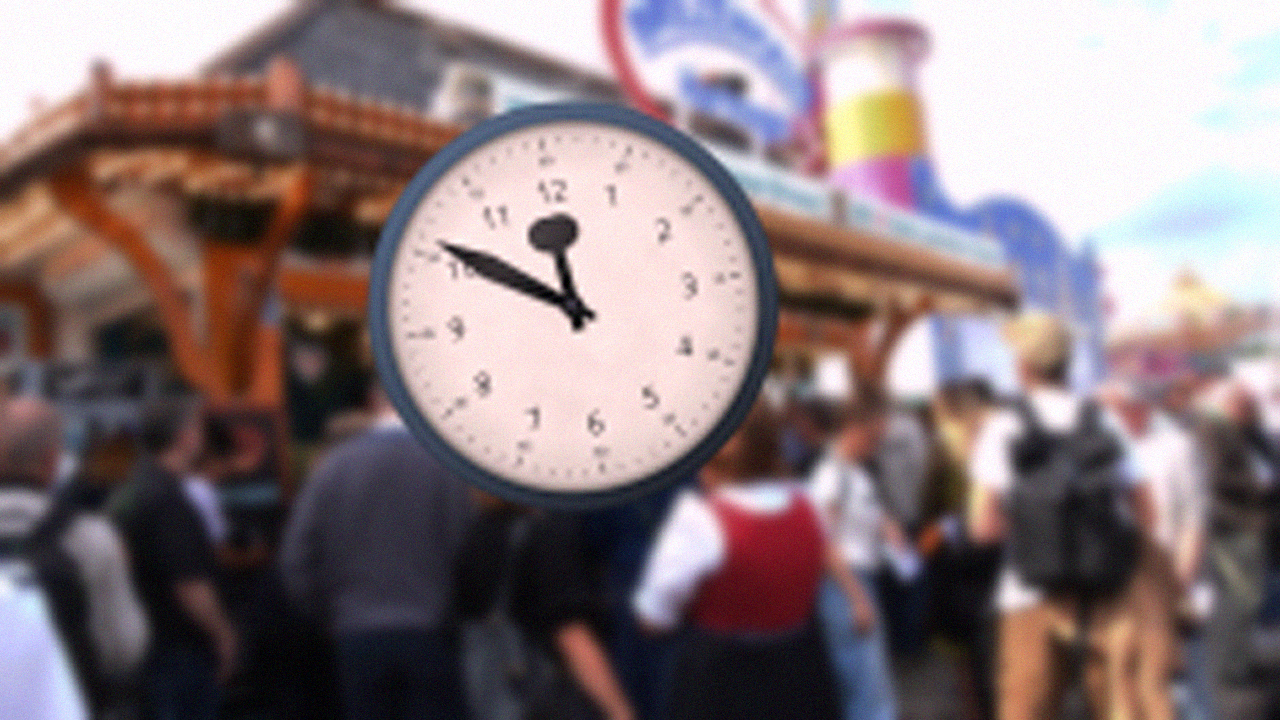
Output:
11:51
